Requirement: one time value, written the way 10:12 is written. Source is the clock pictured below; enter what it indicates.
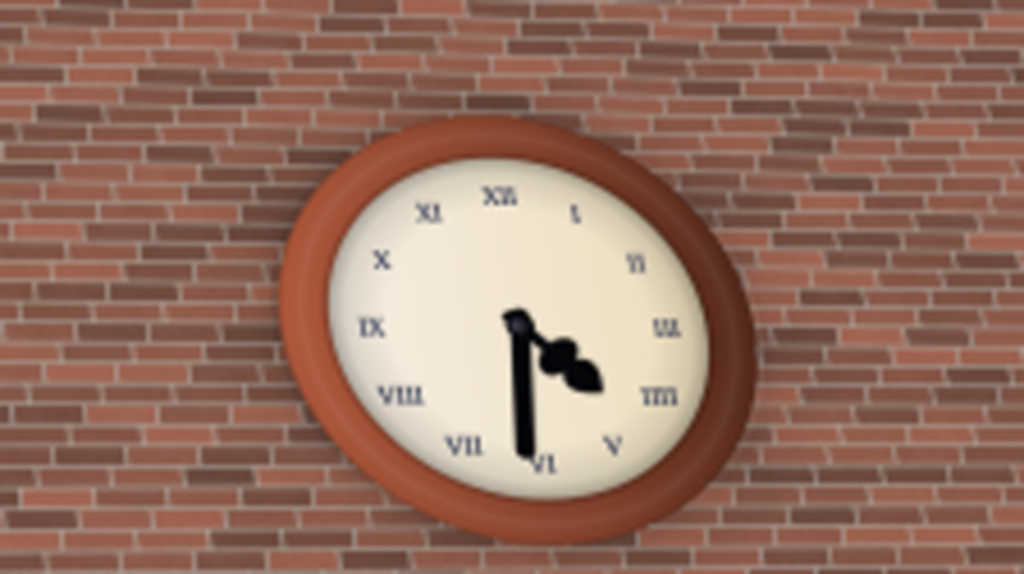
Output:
4:31
